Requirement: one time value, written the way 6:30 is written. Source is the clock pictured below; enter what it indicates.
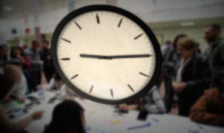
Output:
9:15
